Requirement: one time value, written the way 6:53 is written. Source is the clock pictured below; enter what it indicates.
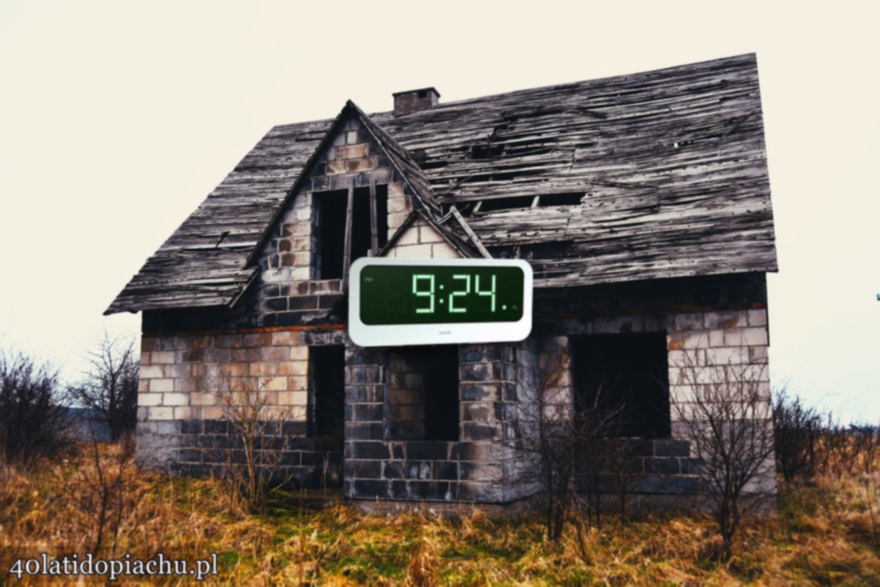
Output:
9:24
